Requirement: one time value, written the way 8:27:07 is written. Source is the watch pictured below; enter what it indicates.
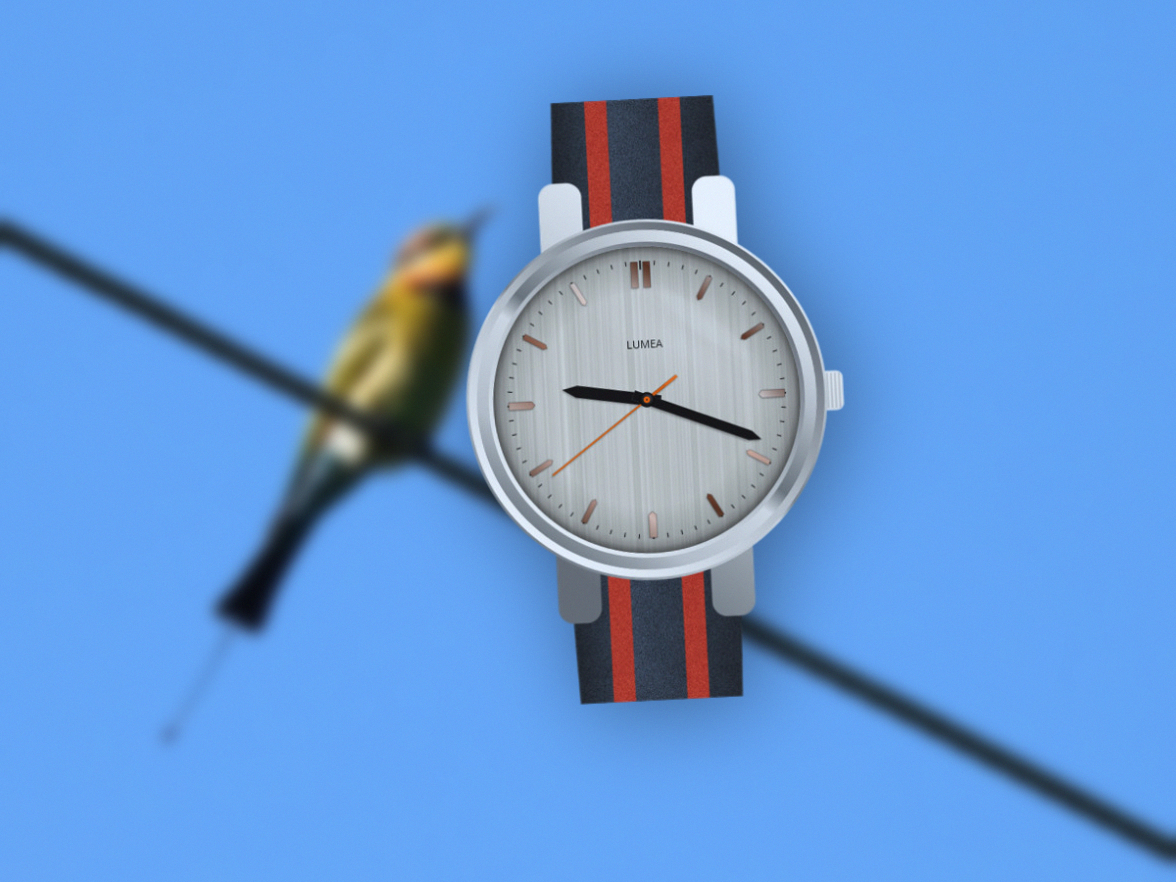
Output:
9:18:39
